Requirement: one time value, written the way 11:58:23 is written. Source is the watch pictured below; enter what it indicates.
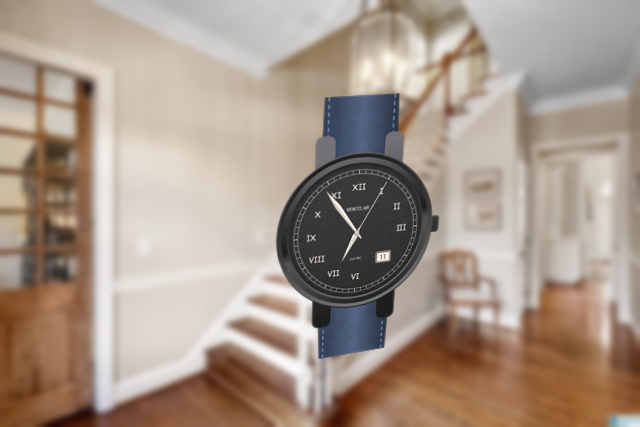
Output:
6:54:05
